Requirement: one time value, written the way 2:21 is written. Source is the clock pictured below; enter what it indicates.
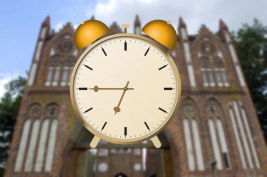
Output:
6:45
